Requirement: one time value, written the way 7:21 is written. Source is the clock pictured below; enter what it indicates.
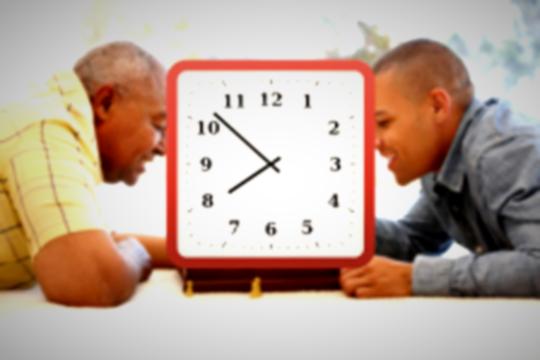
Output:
7:52
